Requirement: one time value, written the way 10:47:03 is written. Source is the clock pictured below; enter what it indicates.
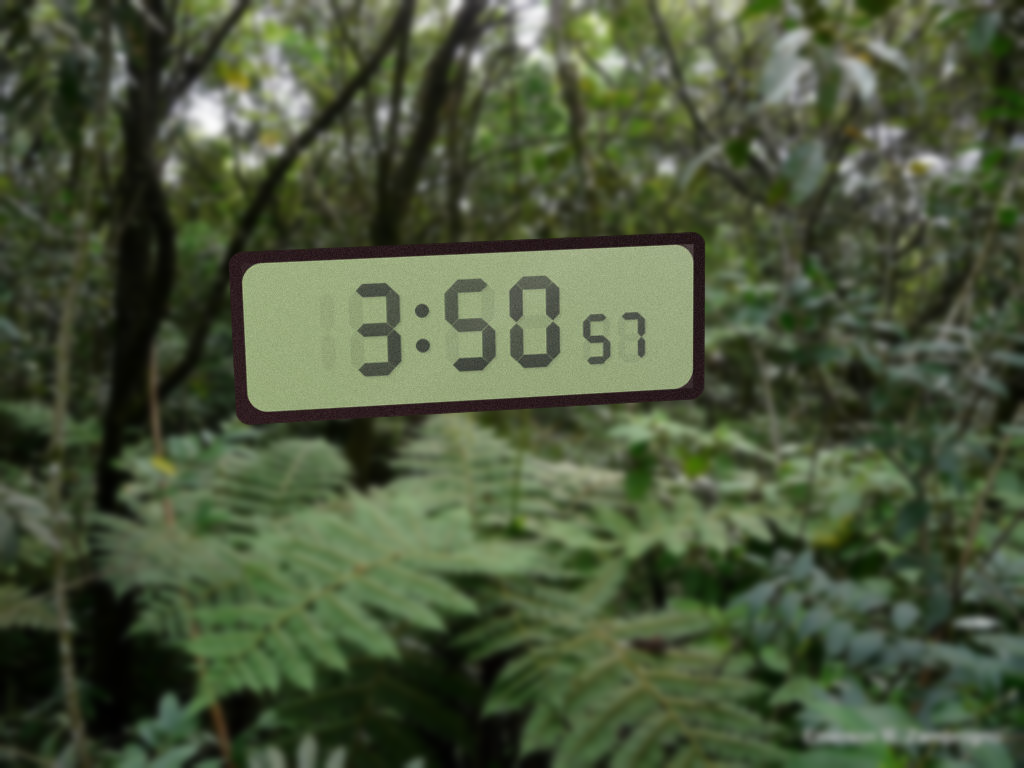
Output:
3:50:57
